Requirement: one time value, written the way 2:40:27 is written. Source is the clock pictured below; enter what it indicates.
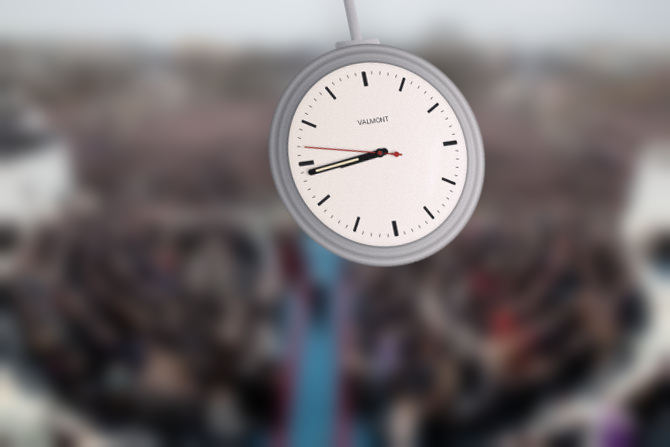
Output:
8:43:47
